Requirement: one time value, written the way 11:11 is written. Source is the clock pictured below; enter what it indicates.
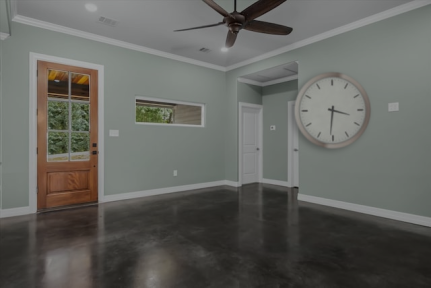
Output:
3:31
